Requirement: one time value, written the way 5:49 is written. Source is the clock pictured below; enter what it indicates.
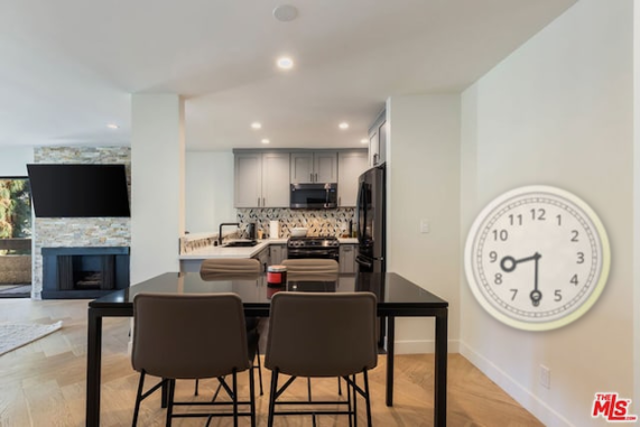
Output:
8:30
